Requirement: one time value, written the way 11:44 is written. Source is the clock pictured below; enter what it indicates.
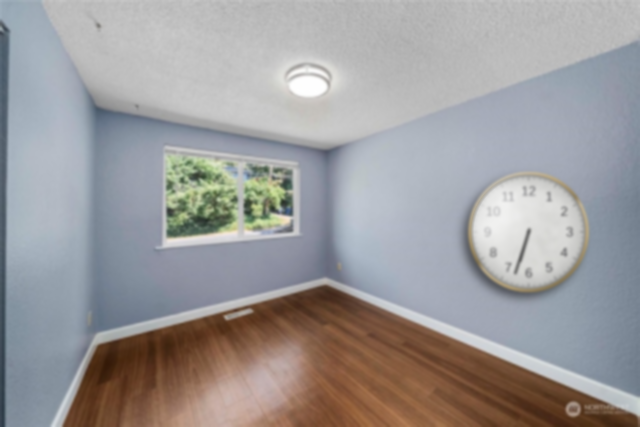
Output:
6:33
